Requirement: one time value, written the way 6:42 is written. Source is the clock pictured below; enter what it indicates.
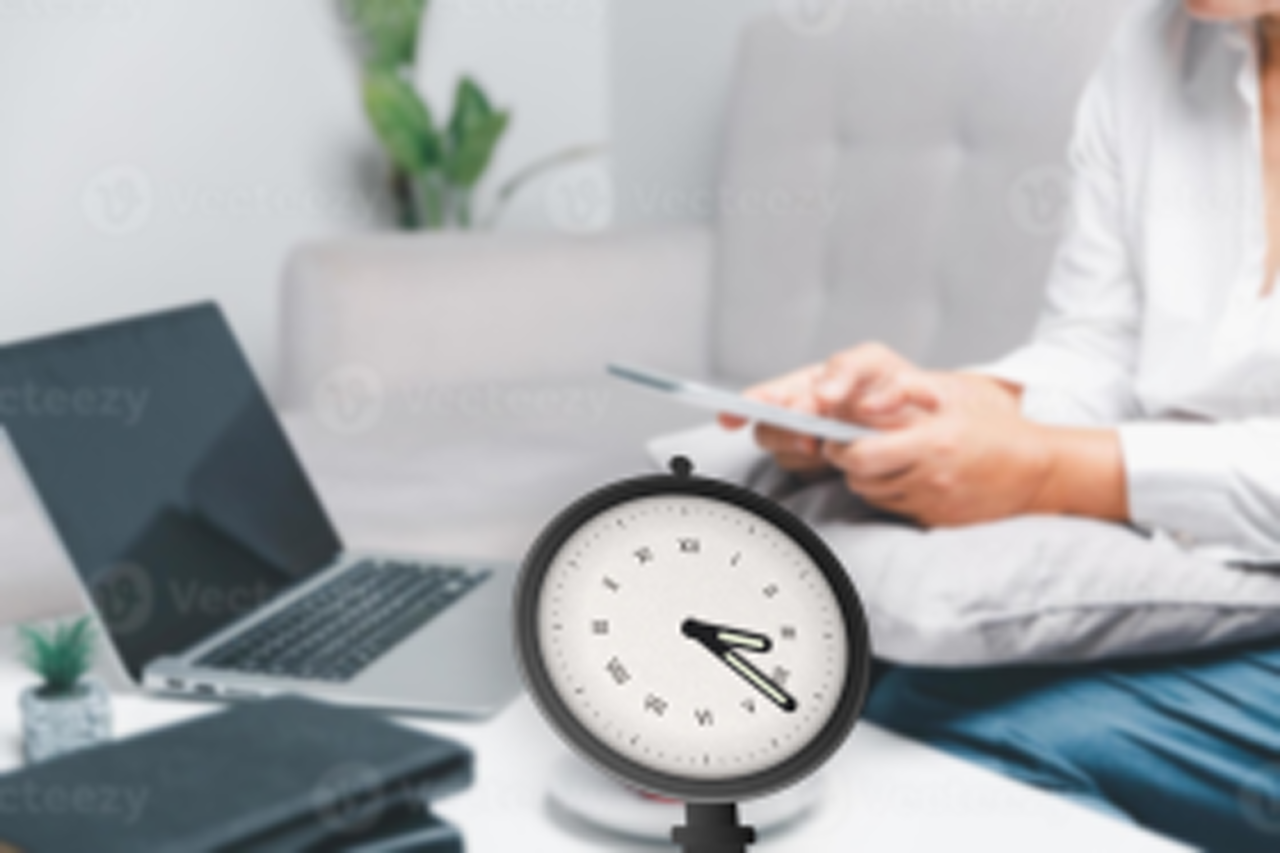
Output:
3:22
